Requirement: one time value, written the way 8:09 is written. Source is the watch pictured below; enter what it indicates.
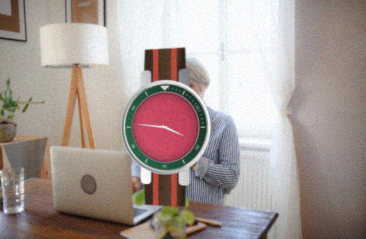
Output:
3:46
